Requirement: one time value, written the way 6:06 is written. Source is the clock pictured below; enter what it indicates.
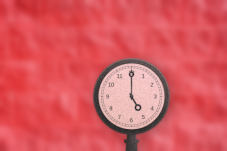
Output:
5:00
